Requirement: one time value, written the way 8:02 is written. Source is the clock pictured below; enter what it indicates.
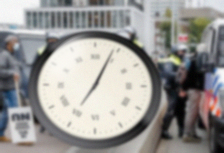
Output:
7:04
